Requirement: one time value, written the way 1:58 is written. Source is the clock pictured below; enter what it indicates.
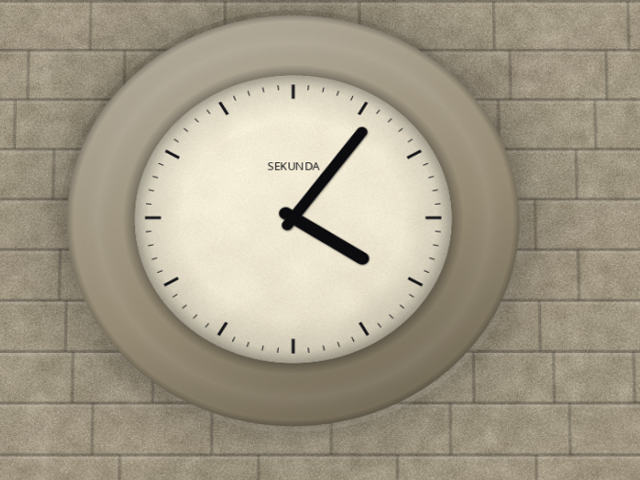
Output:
4:06
